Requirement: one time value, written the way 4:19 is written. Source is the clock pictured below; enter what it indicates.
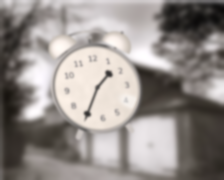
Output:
1:35
